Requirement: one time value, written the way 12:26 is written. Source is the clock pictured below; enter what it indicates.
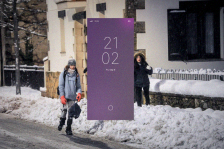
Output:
21:02
